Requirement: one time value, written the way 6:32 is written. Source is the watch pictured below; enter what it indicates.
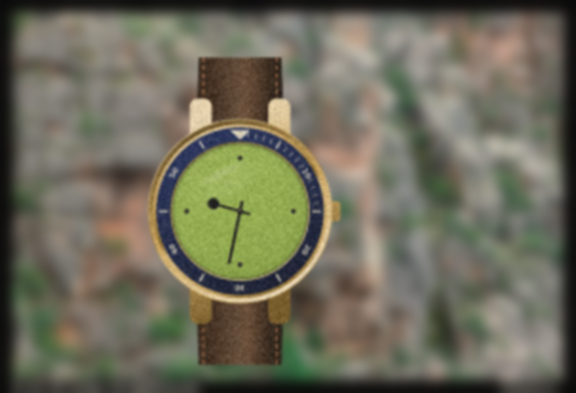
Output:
9:32
